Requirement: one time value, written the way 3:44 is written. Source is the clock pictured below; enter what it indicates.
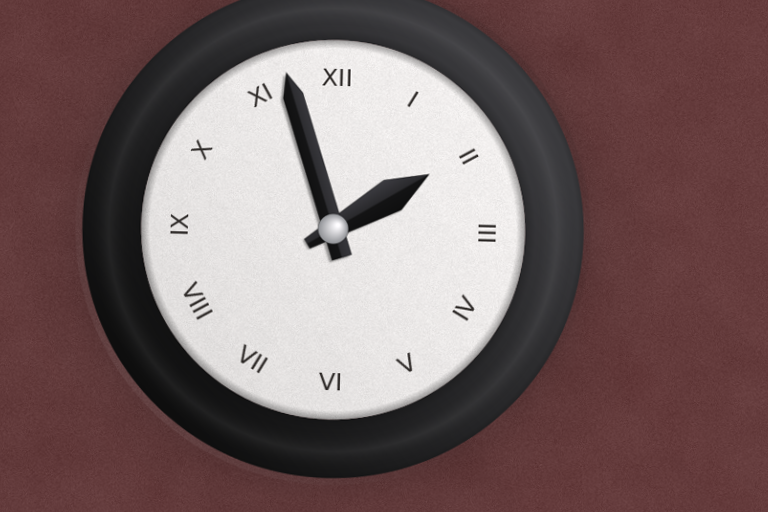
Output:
1:57
